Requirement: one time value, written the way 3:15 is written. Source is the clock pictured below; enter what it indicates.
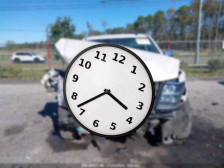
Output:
3:37
